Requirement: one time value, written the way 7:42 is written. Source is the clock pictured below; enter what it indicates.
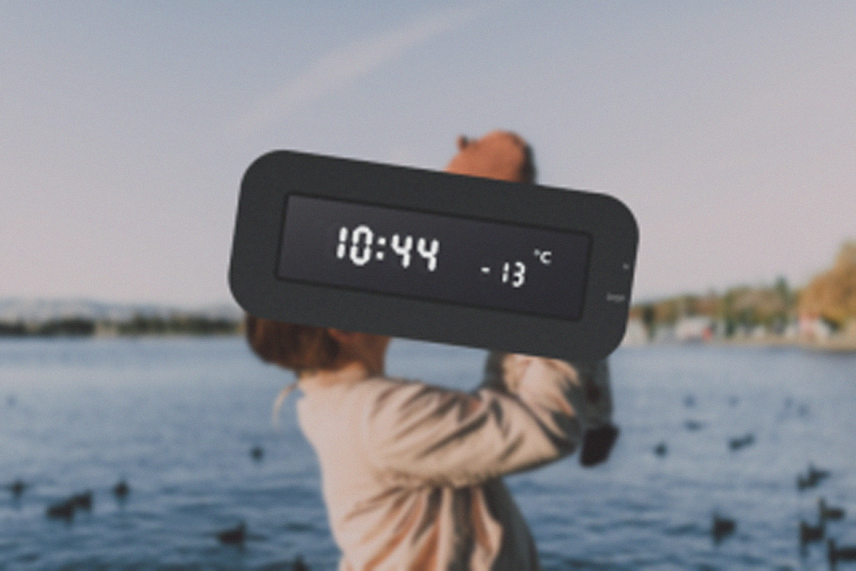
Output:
10:44
